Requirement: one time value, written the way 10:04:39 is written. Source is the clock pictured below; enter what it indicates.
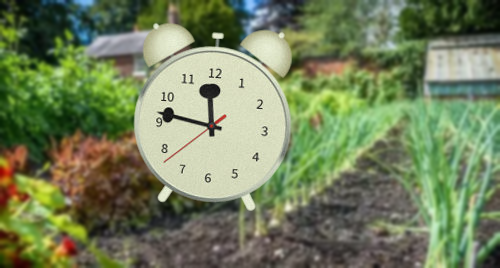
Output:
11:46:38
